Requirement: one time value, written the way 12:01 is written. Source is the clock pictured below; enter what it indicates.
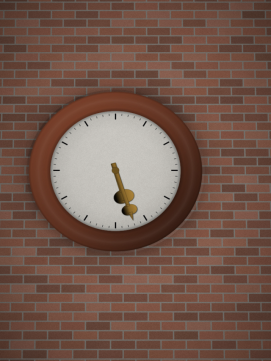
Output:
5:27
